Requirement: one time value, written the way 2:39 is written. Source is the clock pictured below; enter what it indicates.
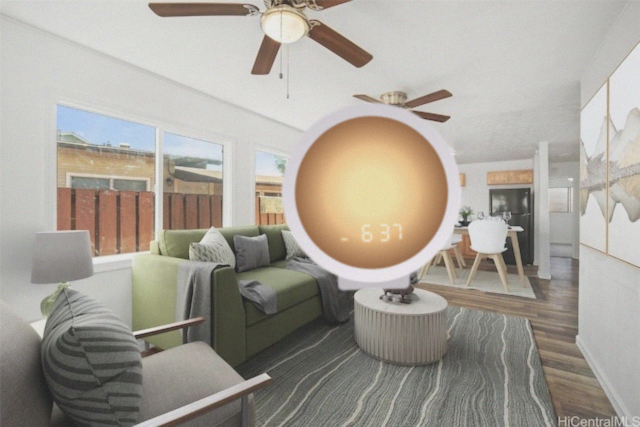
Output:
6:37
